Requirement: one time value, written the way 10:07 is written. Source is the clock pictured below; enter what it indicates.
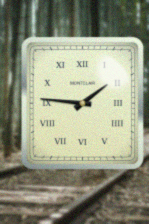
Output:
1:46
